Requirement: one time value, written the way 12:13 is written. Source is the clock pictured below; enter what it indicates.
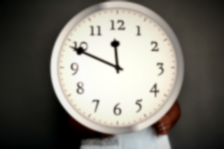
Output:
11:49
